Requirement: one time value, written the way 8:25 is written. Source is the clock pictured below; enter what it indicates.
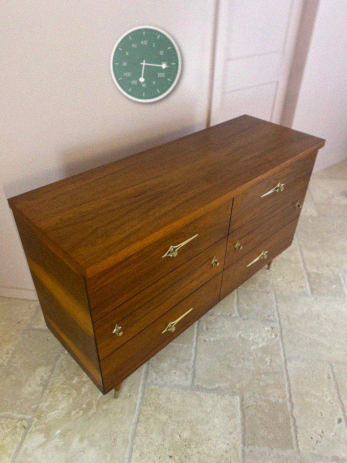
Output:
6:16
